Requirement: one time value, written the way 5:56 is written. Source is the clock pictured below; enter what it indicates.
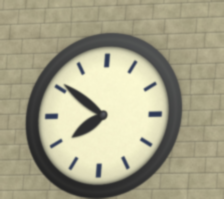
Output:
7:51
